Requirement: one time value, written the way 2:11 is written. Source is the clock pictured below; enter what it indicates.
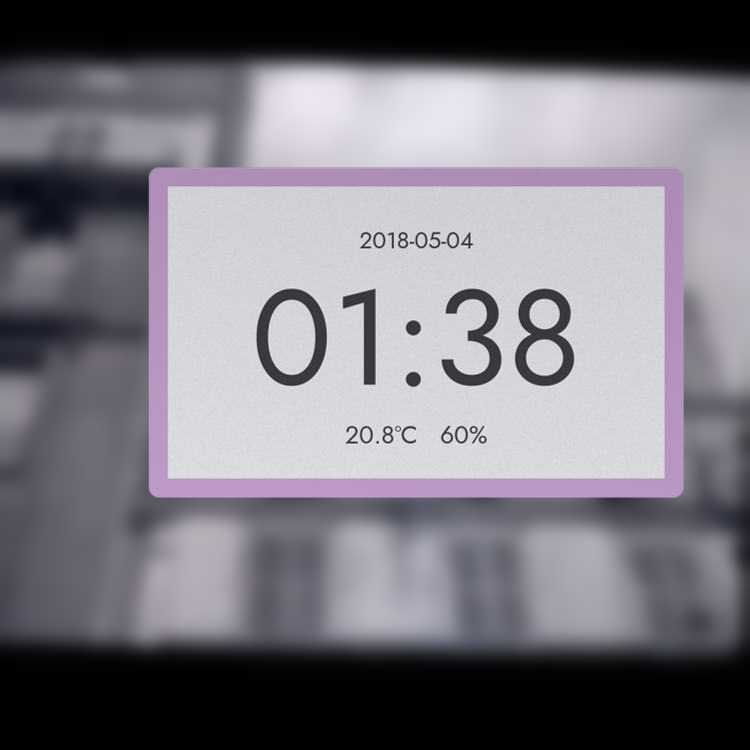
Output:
1:38
